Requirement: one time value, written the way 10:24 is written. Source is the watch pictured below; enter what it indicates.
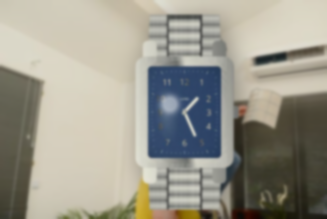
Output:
1:26
